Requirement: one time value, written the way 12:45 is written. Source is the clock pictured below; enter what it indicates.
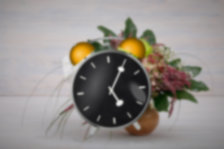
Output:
5:05
